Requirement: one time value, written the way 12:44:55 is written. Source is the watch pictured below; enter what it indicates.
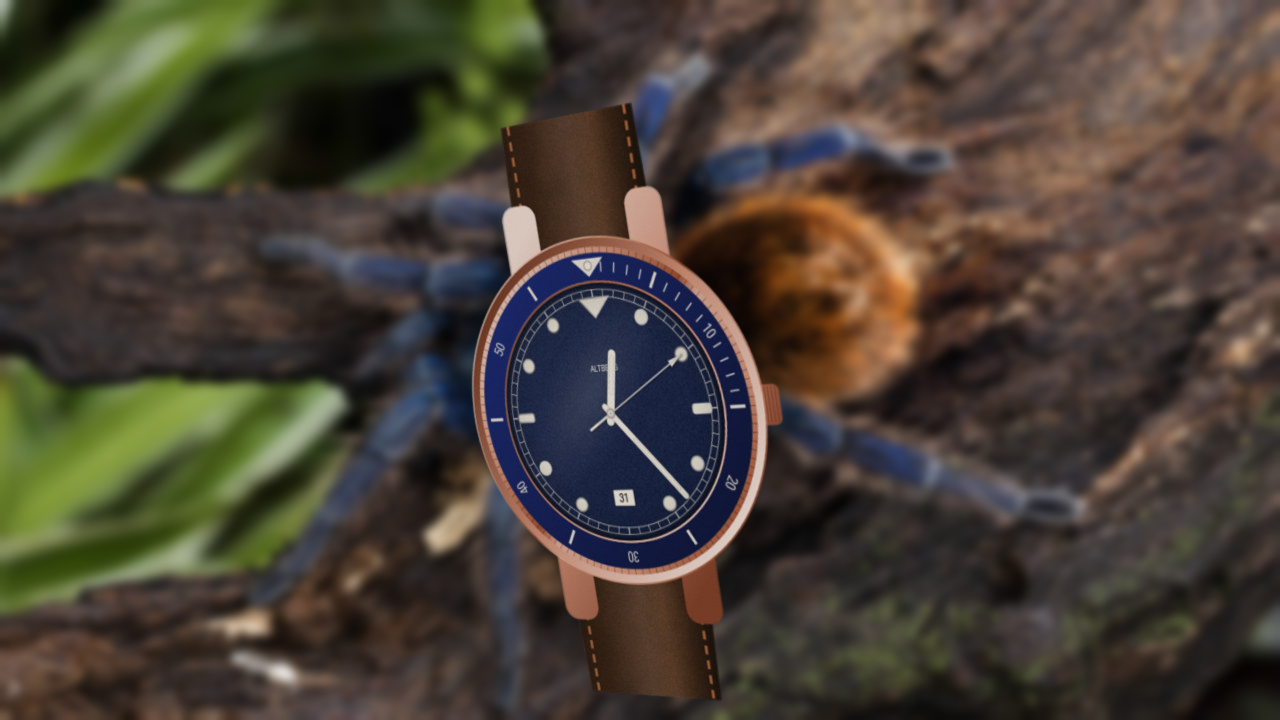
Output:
12:23:10
